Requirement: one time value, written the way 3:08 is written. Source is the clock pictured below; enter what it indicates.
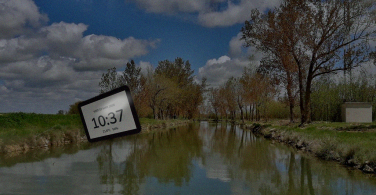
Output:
10:37
